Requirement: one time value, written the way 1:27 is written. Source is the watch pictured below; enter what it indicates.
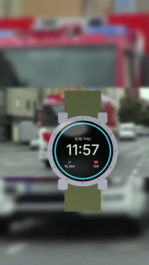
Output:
11:57
